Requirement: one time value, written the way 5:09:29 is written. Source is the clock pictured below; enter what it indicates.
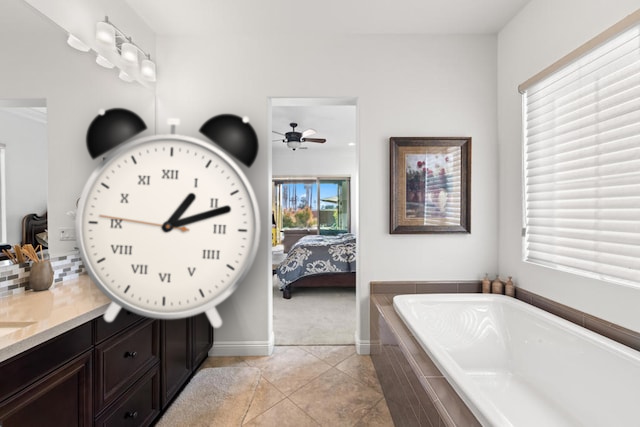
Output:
1:11:46
